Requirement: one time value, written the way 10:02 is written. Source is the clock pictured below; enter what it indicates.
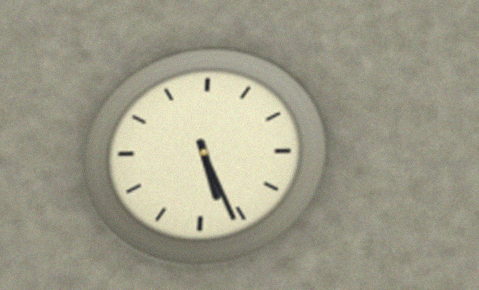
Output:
5:26
